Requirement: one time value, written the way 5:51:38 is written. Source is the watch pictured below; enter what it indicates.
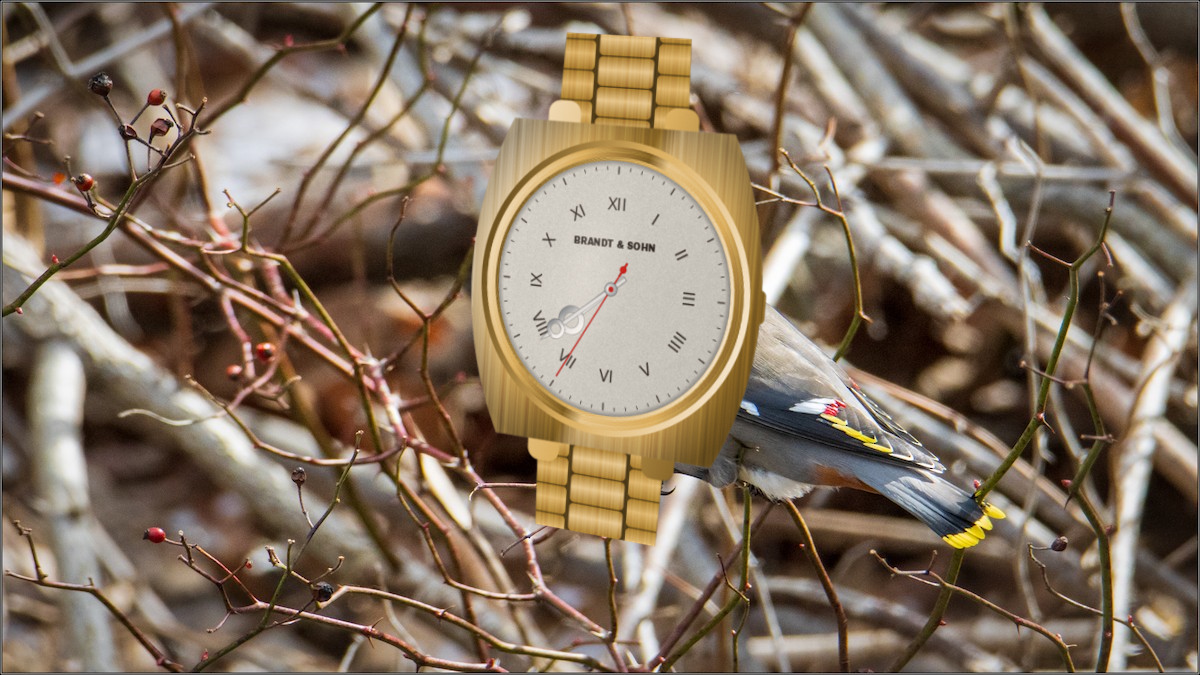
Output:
7:38:35
